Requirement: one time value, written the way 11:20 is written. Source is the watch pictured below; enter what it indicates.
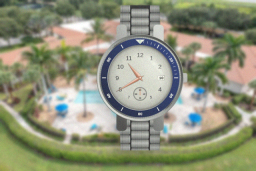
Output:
10:40
